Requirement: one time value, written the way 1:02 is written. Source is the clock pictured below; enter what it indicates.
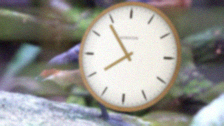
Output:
7:54
